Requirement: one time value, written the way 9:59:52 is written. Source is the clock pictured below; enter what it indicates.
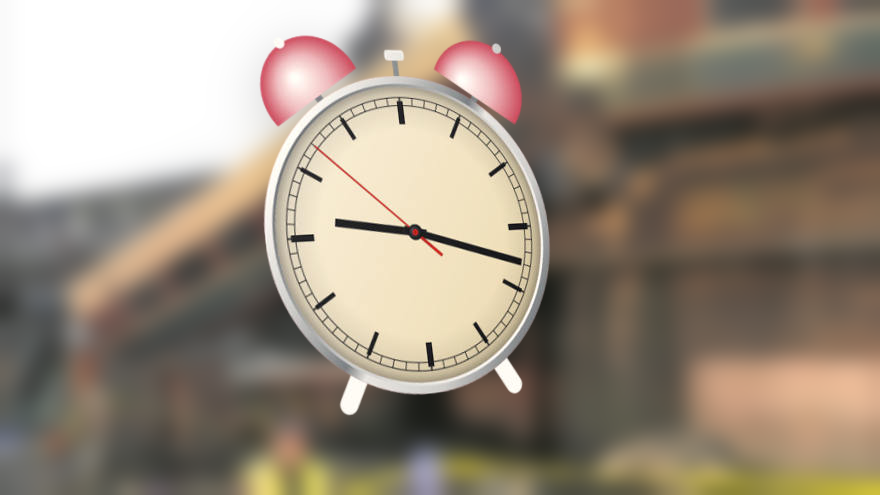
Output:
9:17:52
